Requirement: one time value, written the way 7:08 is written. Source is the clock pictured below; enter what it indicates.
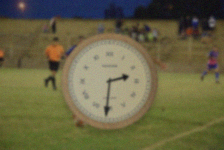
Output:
2:31
